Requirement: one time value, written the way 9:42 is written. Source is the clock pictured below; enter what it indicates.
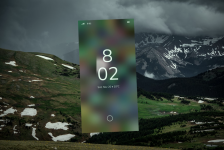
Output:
8:02
